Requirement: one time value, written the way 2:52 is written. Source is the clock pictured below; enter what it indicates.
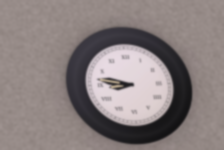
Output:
8:47
